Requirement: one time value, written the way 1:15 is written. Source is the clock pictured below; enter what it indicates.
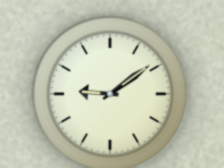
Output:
9:09
